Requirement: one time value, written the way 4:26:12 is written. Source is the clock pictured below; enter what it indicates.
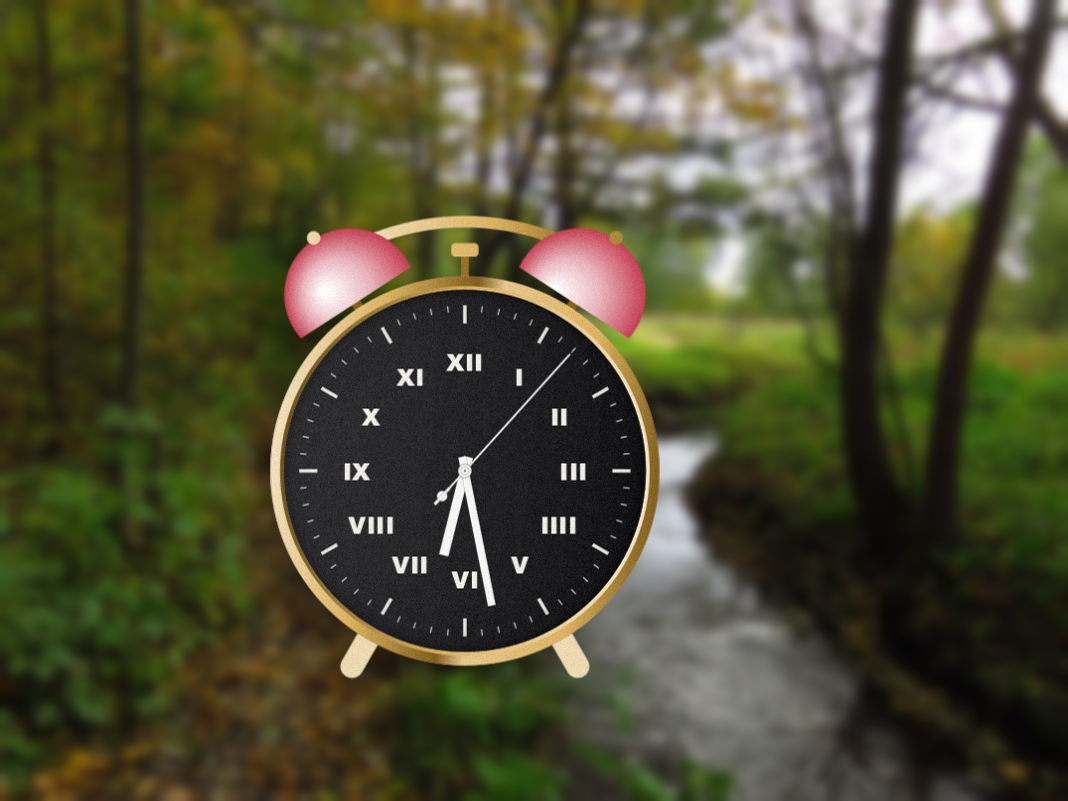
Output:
6:28:07
